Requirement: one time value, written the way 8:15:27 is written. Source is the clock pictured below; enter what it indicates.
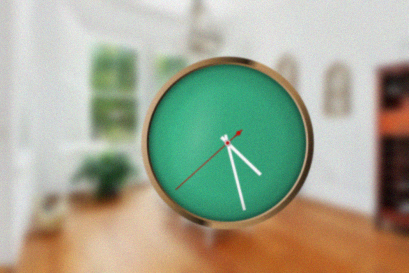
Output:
4:27:38
